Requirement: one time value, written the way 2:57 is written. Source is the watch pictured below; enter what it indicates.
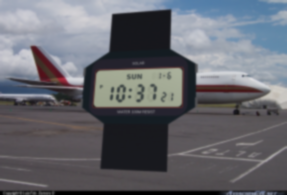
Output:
10:37
